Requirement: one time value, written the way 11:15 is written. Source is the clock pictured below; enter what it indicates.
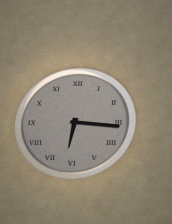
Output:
6:16
